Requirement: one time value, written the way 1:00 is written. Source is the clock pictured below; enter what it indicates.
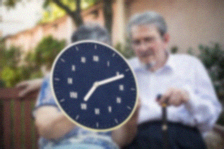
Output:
7:11
